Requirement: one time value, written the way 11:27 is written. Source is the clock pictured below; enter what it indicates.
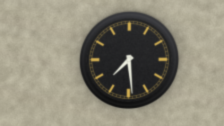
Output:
7:29
